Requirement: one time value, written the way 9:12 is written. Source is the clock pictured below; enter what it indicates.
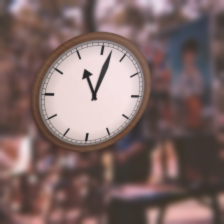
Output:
11:02
